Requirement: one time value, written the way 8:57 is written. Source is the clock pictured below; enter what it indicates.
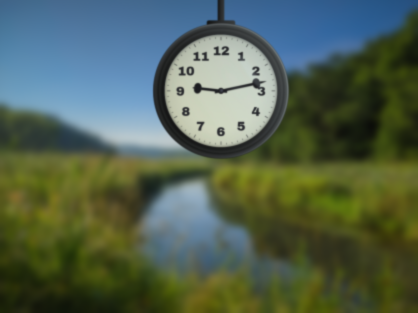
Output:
9:13
